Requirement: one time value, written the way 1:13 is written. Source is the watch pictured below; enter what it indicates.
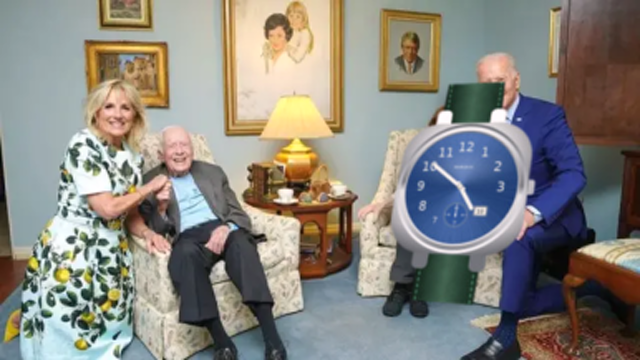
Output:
4:51
